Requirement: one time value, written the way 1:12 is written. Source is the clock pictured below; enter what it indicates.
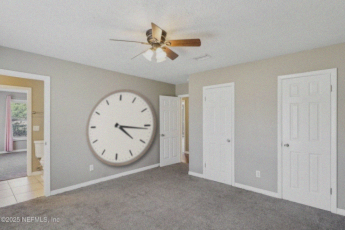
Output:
4:16
